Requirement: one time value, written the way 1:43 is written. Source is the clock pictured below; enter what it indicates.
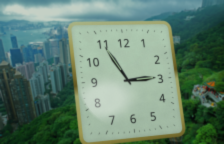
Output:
2:55
